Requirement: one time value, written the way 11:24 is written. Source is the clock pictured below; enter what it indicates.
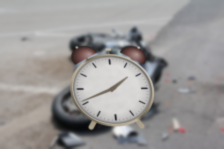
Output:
1:41
